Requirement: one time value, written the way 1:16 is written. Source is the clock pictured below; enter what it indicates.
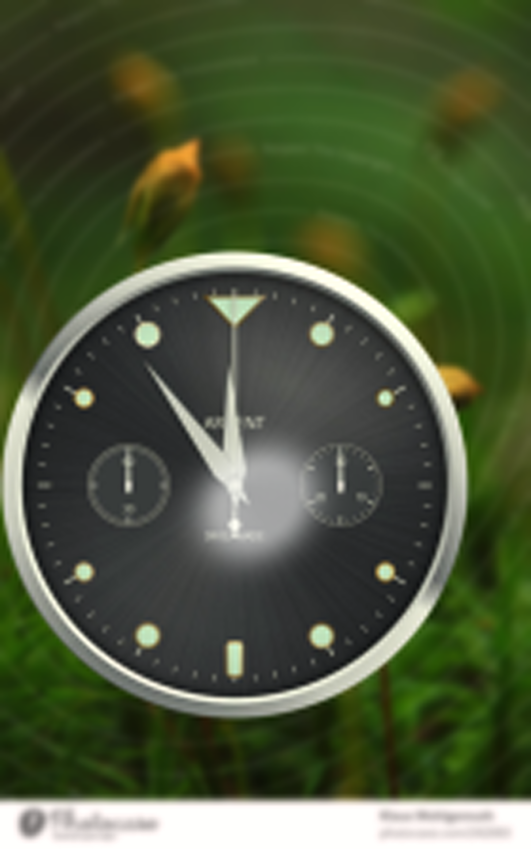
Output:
11:54
